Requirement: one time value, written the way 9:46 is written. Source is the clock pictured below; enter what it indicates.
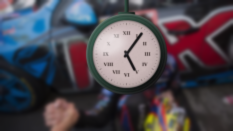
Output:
5:06
